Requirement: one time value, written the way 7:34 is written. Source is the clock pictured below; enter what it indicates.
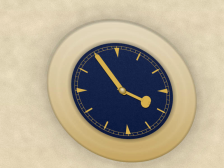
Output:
3:55
